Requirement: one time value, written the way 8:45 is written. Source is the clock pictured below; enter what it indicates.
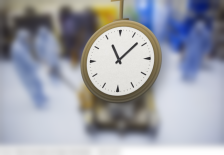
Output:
11:08
